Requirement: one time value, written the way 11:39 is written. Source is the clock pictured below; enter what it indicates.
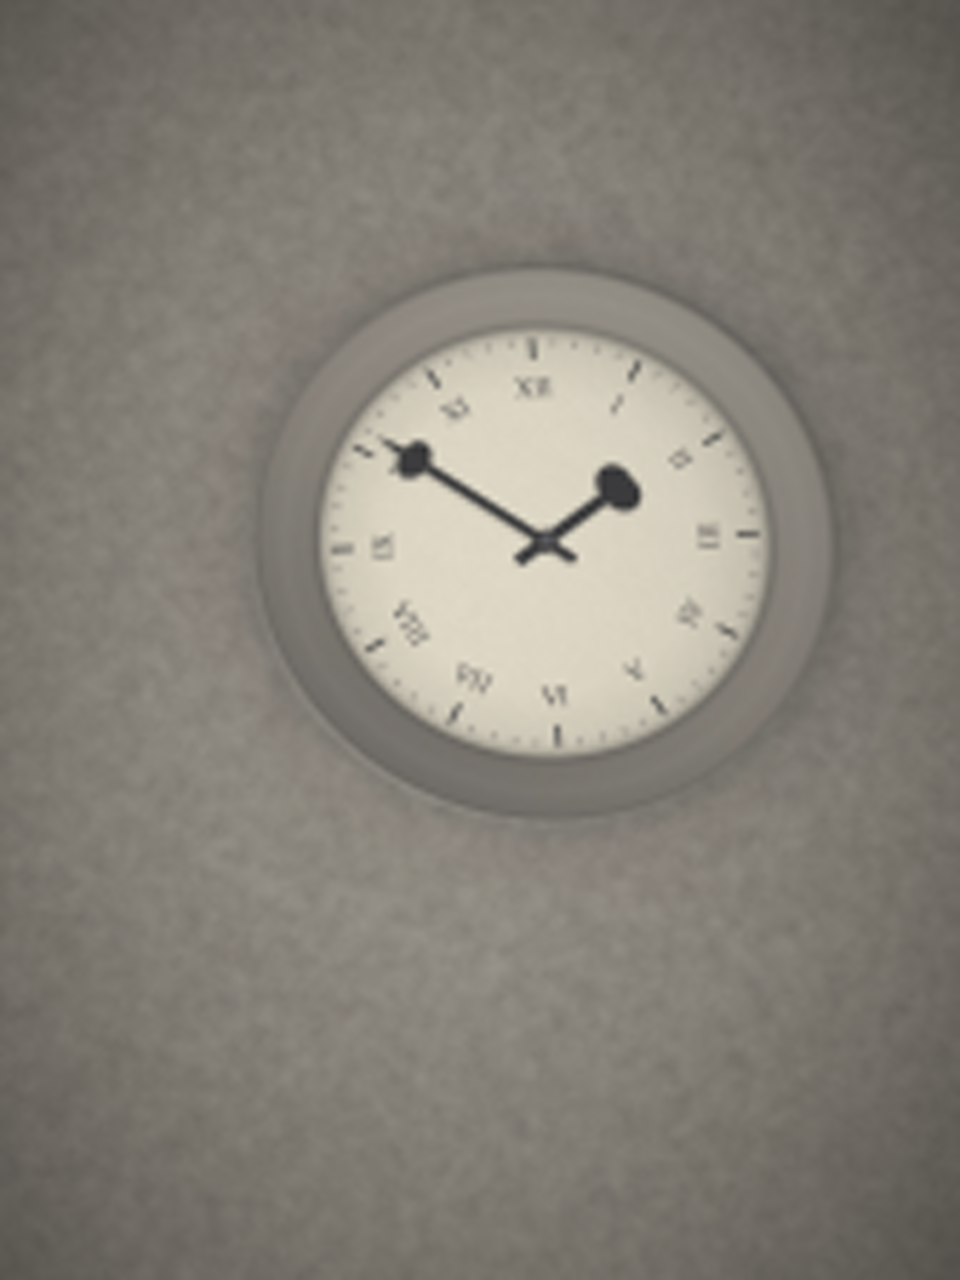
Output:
1:51
